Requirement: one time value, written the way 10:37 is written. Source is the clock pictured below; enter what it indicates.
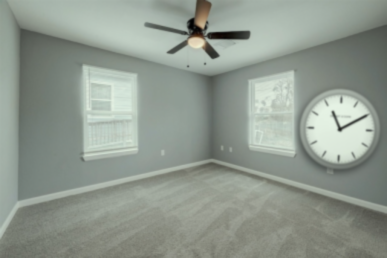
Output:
11:10
